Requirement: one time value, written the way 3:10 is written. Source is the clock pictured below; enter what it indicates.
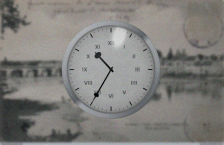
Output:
10:35
